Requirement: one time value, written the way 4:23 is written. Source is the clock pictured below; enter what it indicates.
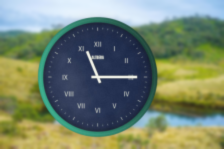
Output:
11:15
